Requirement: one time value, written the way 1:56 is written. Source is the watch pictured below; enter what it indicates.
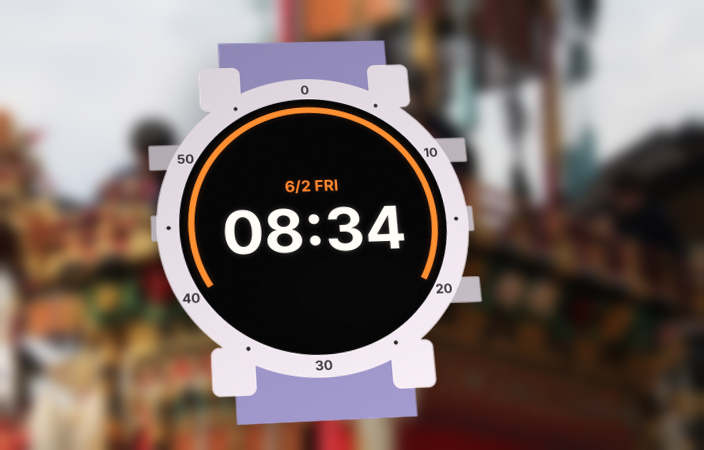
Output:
8:34
